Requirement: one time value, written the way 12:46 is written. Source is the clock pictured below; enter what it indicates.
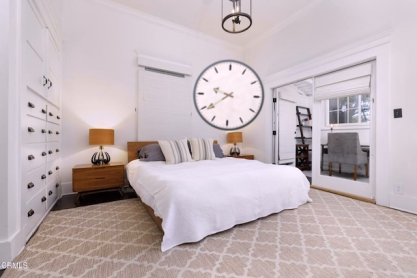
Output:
9:39
